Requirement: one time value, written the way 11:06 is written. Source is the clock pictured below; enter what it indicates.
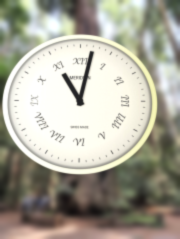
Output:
11:02
